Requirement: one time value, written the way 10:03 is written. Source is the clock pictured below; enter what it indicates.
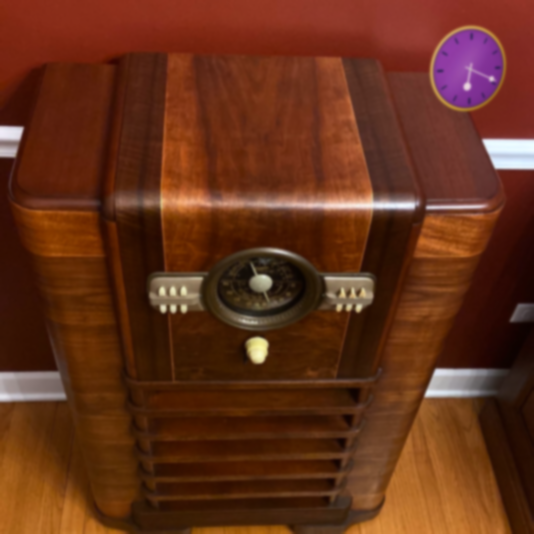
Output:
6:19
